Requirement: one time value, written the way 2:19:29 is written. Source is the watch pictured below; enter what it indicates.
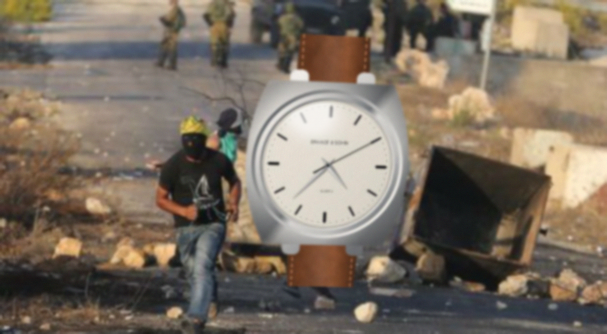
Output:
4:37:10
